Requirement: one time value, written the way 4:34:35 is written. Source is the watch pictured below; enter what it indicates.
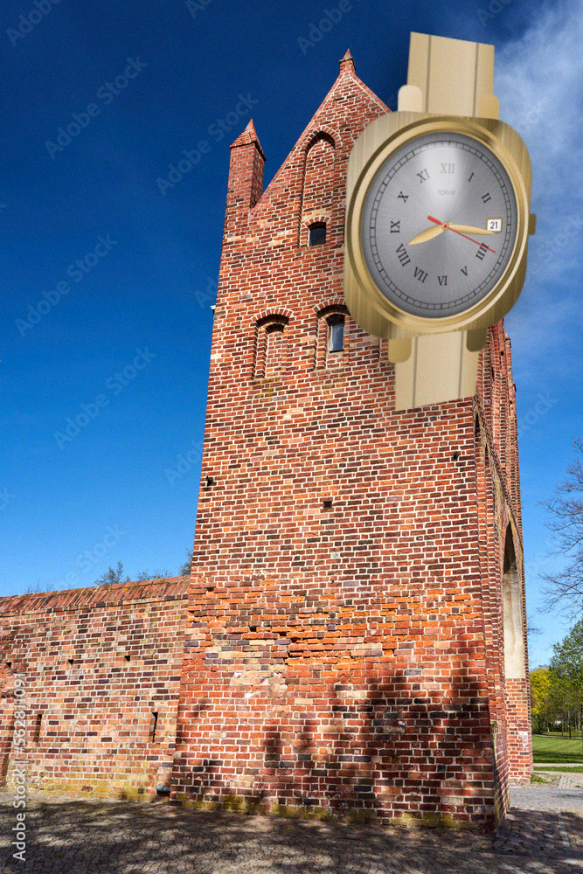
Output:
8:16:19
